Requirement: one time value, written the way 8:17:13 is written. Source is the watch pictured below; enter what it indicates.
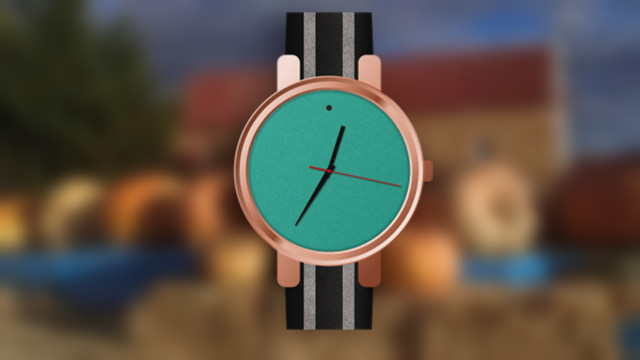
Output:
12:35:17
